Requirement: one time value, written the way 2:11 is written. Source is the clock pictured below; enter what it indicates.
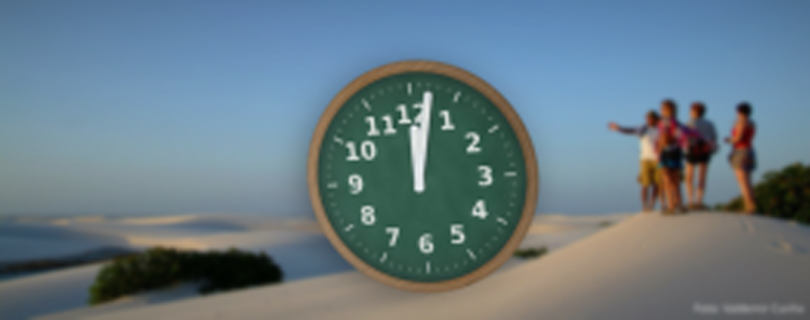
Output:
12:02
